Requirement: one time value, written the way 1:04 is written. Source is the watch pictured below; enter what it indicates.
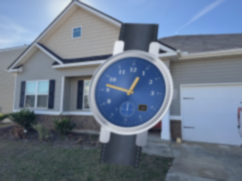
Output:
12:47
